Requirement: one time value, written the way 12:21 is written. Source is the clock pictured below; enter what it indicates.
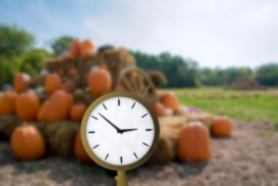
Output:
2:52
